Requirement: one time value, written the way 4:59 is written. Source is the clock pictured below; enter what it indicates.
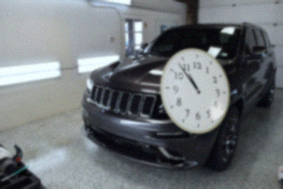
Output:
10:53
